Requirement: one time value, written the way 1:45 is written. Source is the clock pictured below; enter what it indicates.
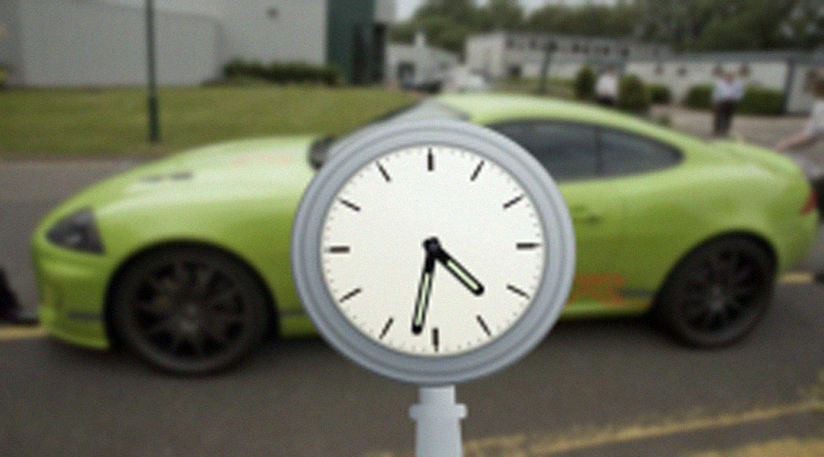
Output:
4:32
